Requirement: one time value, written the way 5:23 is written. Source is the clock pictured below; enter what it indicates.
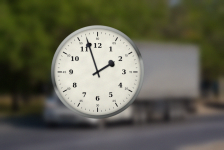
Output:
1:57
